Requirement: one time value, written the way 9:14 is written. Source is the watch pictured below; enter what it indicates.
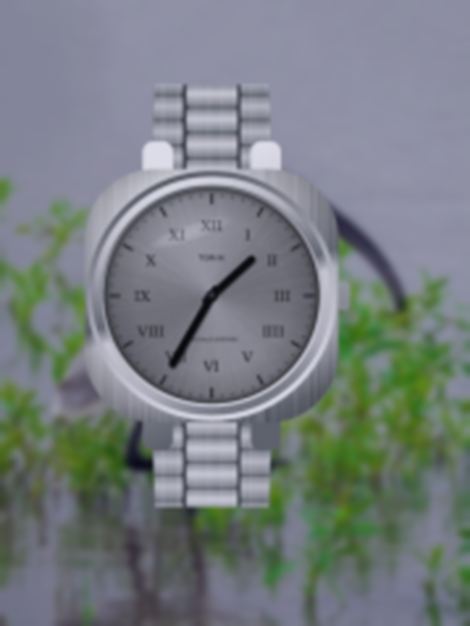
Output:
1:35
